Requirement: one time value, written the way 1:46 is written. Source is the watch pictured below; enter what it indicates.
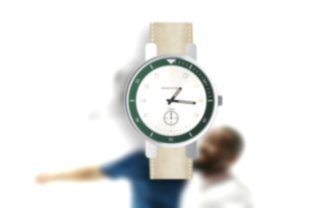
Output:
1:16
